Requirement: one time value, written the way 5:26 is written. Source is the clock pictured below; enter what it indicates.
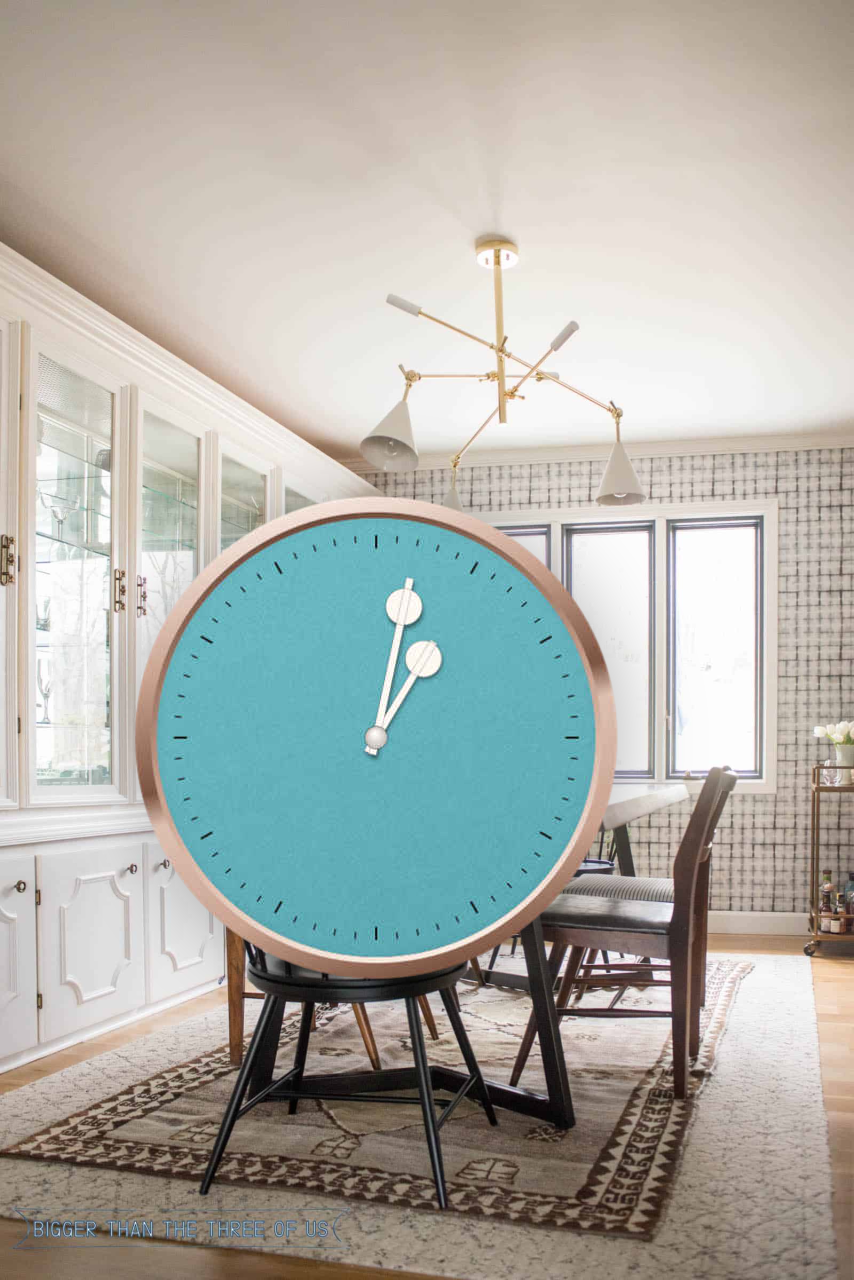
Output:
1:02
